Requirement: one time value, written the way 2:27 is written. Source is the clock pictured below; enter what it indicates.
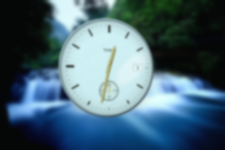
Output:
12:32
